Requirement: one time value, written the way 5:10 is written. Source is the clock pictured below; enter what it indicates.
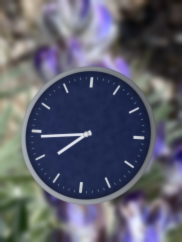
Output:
7:44
